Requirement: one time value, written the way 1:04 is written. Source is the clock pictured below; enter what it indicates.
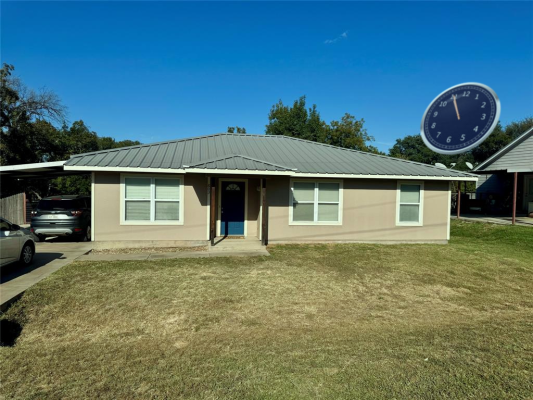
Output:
10:55
